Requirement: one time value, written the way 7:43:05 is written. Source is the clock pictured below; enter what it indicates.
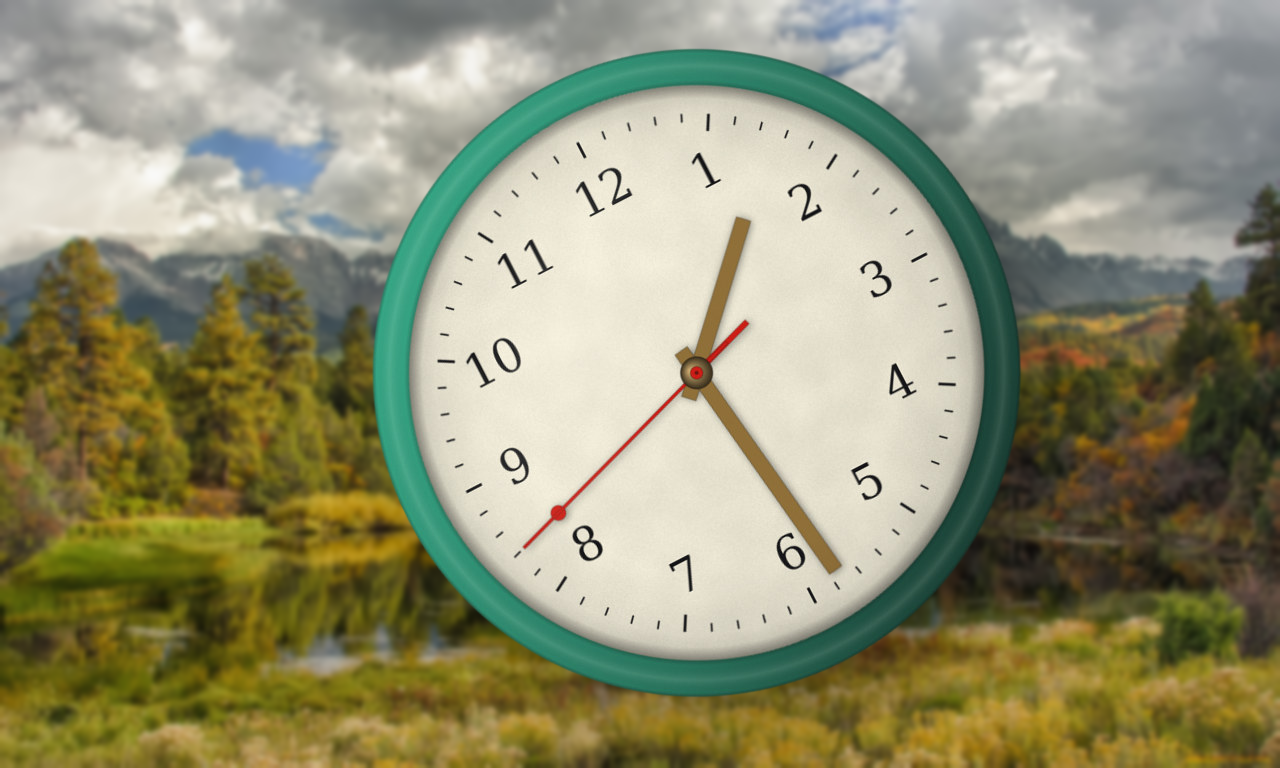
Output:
1:28:42
